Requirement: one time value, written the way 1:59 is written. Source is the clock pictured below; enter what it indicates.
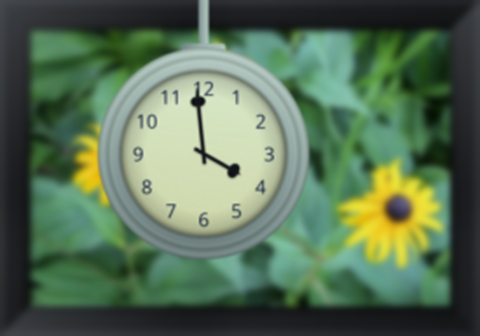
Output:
3:59
